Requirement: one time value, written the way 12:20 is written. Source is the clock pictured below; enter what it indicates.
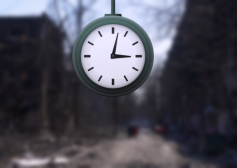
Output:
3:02
